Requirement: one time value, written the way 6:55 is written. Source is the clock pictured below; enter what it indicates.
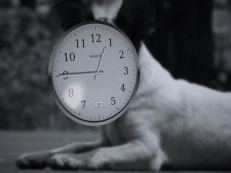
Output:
12:45
